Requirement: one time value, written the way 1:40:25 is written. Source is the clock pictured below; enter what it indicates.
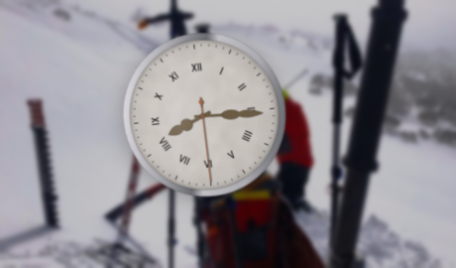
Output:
8:15:30
